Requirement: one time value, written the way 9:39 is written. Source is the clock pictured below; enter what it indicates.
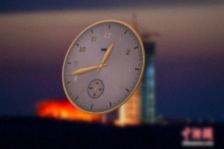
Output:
12:42
